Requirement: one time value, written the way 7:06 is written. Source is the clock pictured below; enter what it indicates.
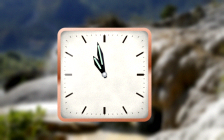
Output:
10:58
